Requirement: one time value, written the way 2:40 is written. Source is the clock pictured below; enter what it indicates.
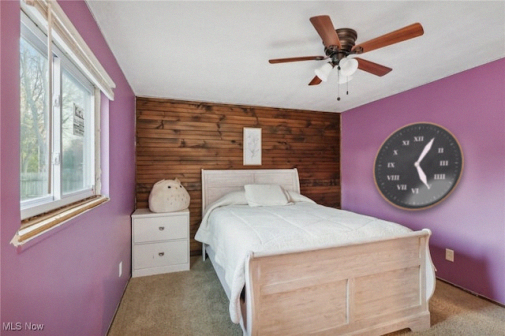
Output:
5:05
